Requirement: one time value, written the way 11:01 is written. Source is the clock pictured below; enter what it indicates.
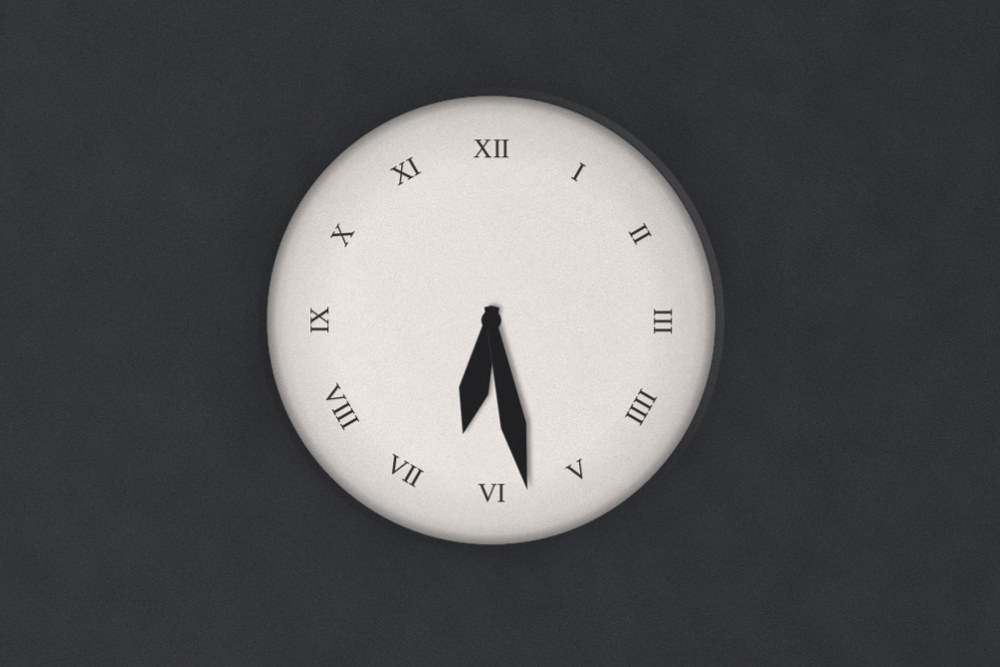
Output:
6:28
